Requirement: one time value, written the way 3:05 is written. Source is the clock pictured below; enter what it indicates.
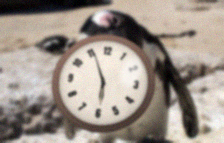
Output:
5:56
